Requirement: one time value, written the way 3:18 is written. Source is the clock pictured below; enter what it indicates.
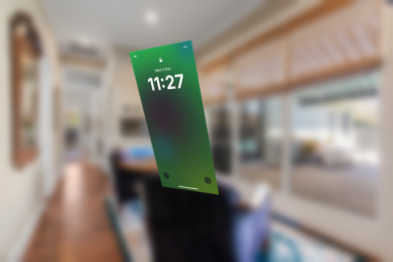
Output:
11:27
